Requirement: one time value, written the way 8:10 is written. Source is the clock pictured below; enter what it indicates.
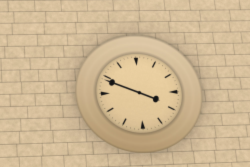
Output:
3:49
